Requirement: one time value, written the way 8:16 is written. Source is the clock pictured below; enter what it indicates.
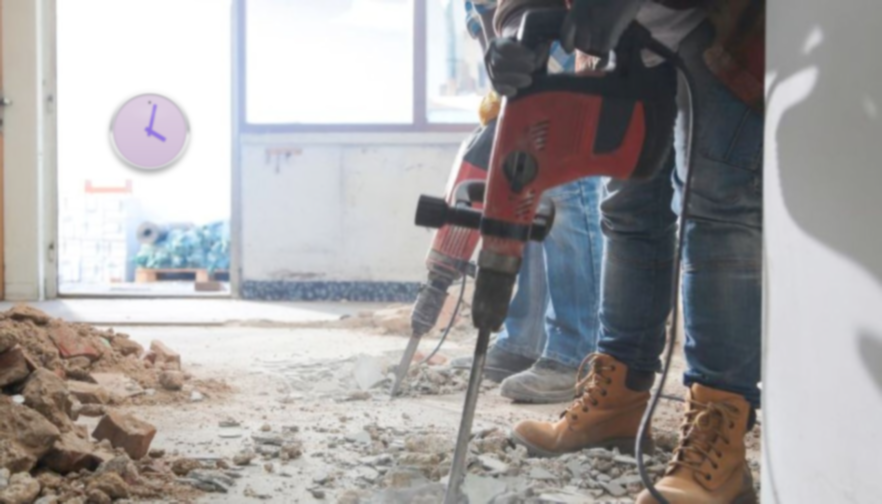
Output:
4:02
